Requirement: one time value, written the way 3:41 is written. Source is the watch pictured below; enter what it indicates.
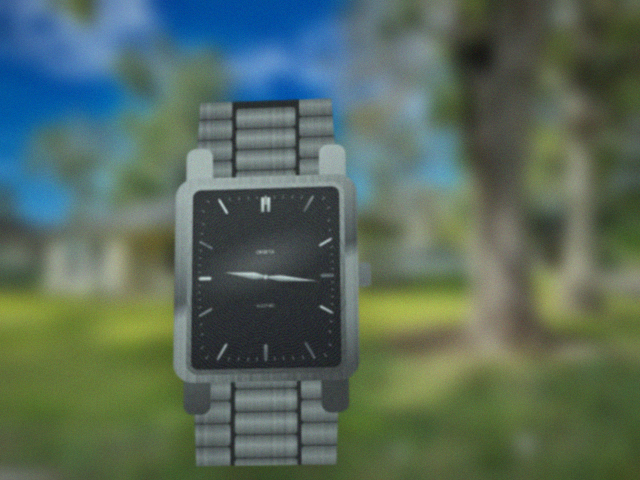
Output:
9:16
